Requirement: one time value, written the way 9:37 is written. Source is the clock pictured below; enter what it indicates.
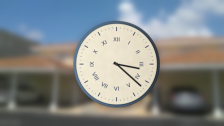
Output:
3:22
